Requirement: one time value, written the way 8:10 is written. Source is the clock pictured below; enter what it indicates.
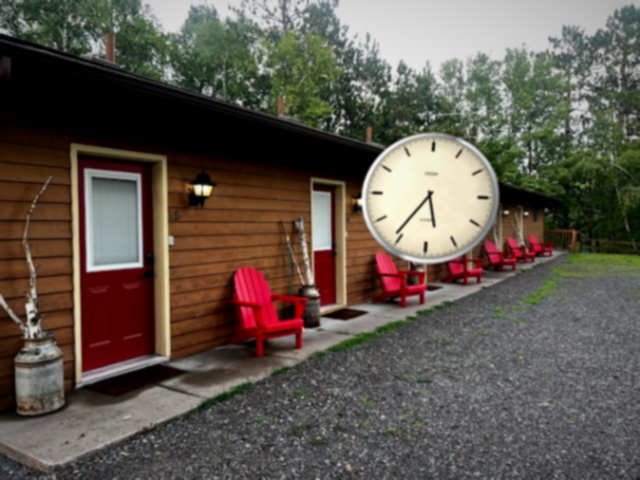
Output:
5:36
